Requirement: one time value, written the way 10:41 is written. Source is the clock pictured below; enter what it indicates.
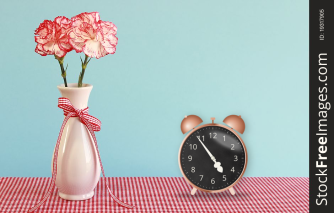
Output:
4:54
